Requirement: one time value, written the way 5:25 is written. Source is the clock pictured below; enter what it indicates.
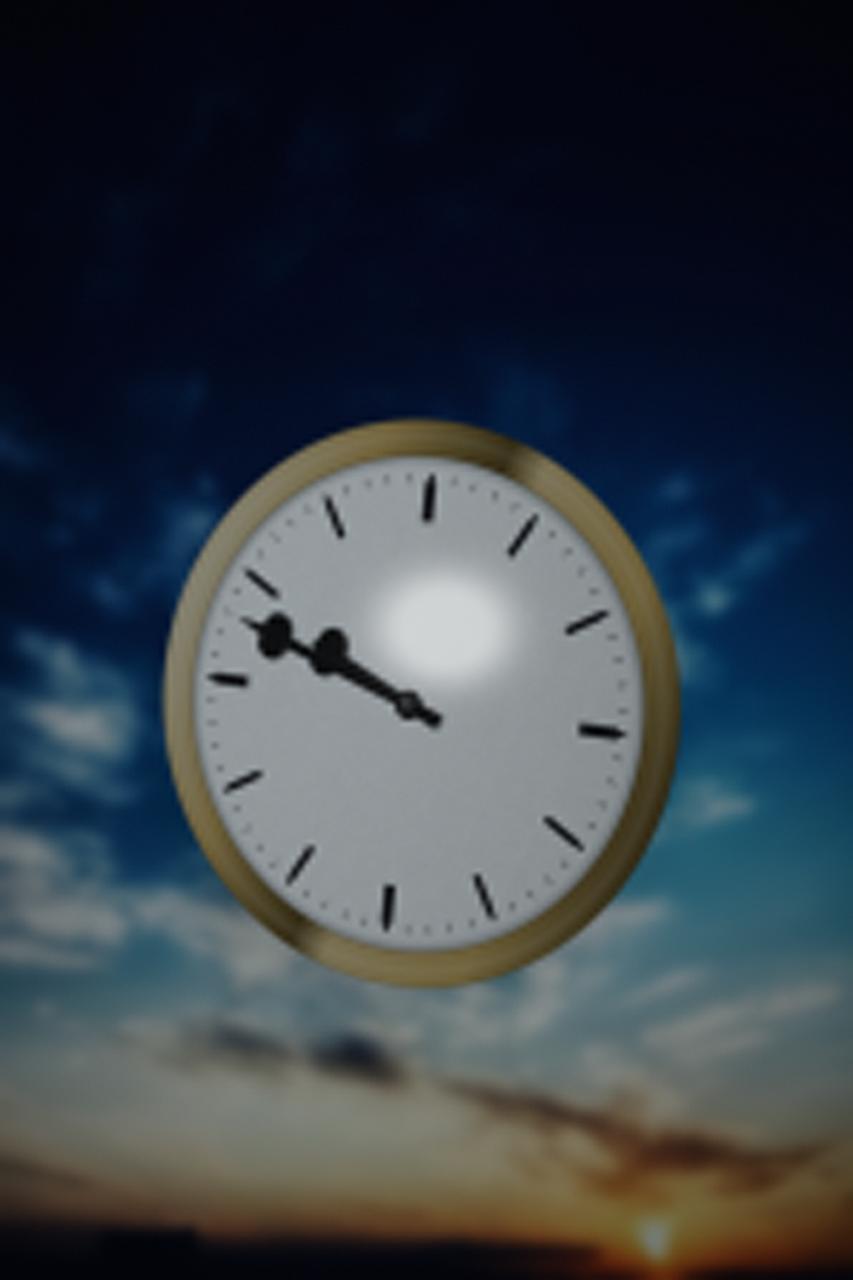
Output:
9:48
